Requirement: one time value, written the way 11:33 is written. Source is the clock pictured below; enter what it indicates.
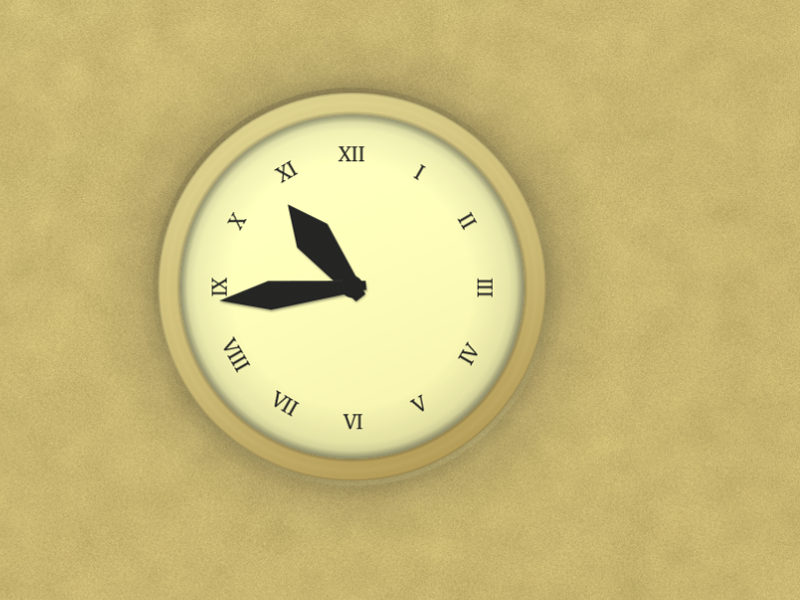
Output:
10:44
